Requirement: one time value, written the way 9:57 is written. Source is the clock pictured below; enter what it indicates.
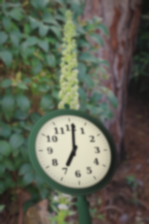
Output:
7:01
